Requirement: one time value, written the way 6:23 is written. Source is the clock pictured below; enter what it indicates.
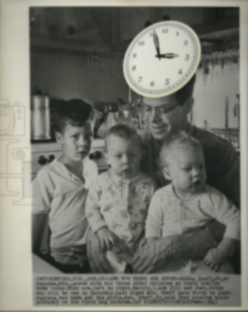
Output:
2:56
